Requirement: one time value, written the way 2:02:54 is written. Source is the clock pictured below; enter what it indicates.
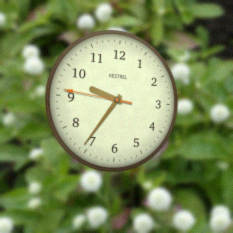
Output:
9:35:46
